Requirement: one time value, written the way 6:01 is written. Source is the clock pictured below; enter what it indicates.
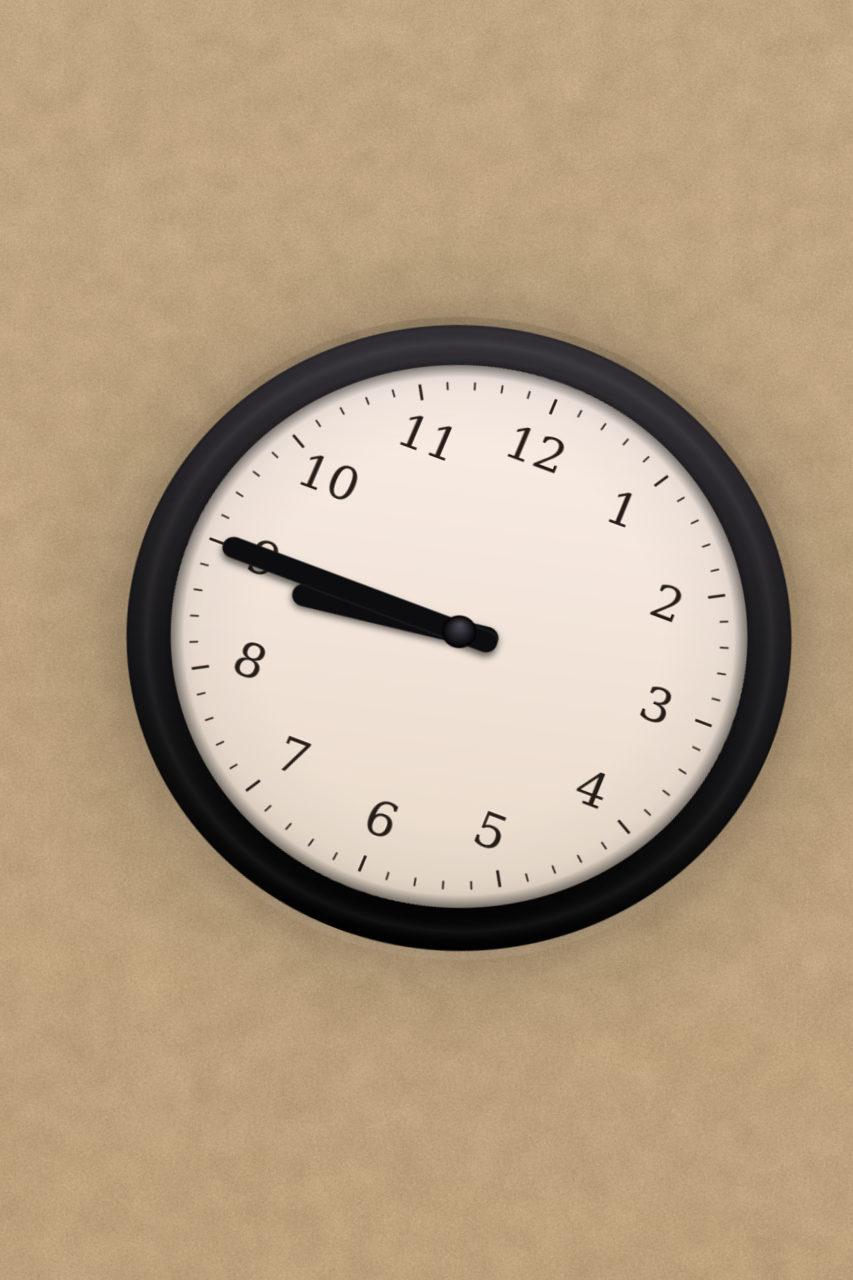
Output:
8:45
